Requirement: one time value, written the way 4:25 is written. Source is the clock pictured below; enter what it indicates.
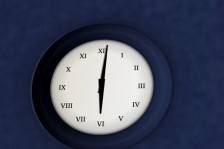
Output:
6:01
